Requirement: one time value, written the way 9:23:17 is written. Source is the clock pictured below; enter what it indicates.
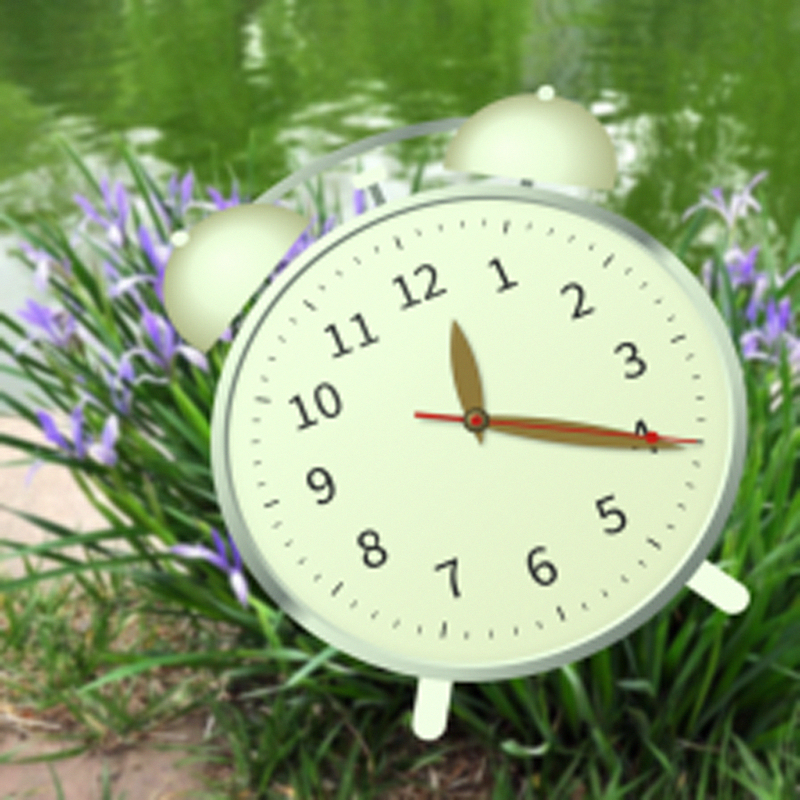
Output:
12:20:20
